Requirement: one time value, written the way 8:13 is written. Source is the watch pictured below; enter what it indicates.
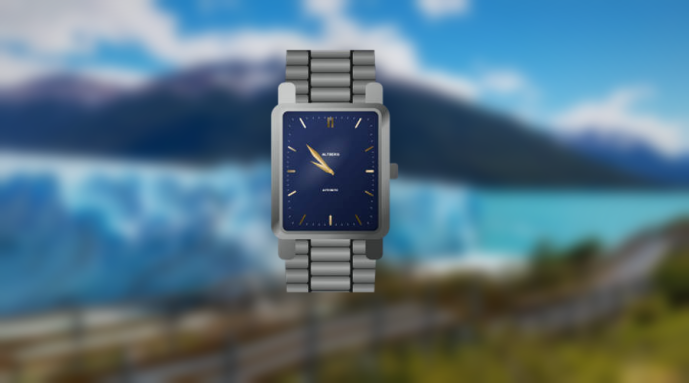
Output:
9:53
